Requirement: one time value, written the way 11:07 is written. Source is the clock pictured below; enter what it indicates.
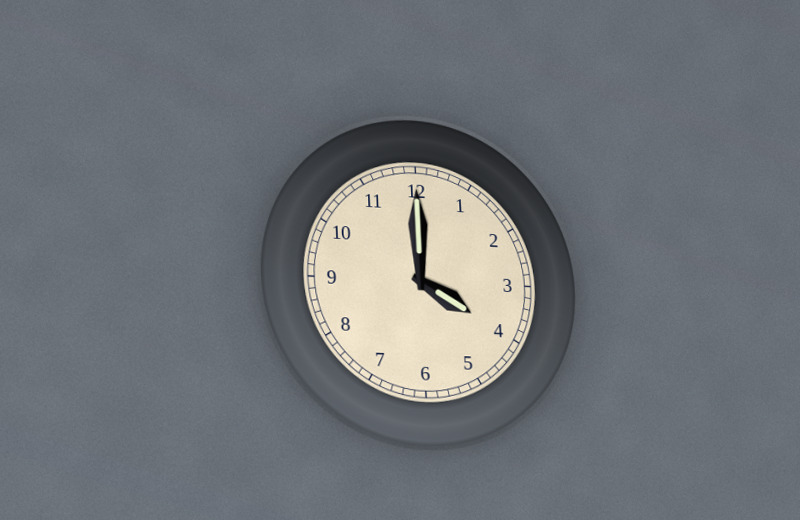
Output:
4:00
